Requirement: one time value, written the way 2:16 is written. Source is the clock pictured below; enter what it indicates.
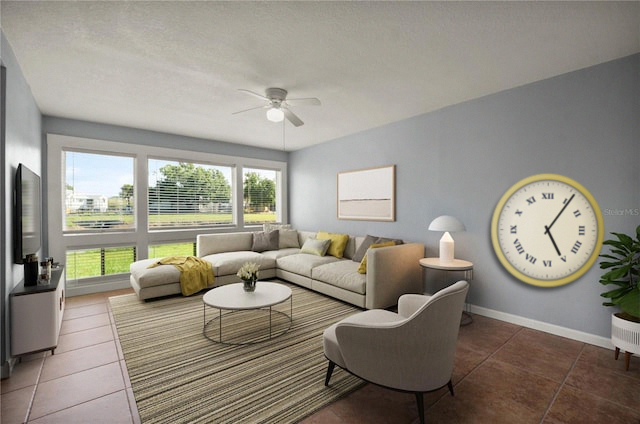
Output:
5:06
